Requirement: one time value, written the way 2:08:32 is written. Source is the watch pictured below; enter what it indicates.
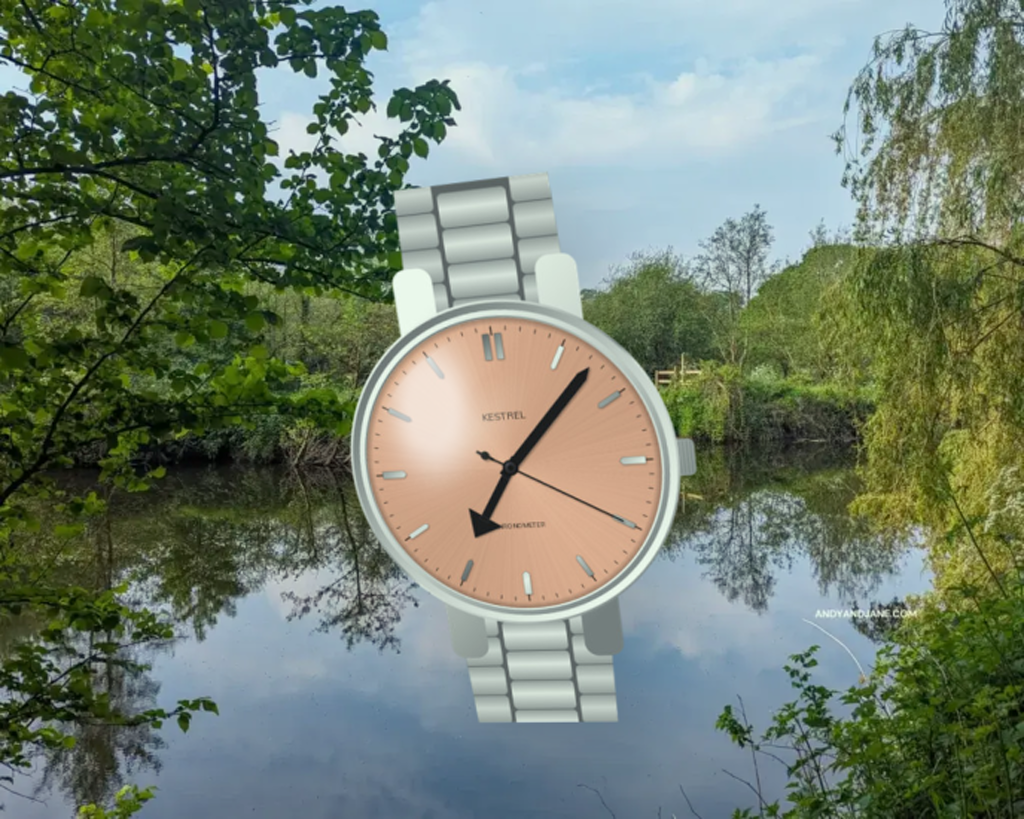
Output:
7:07:20
